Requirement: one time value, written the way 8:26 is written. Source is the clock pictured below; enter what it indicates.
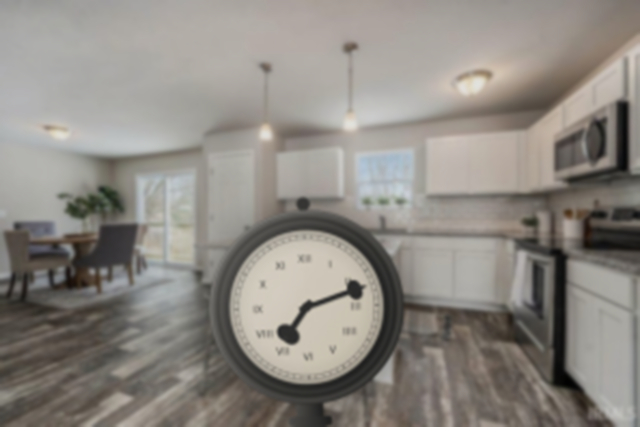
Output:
7:12
